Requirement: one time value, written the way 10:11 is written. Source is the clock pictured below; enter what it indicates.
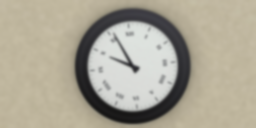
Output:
9:56
